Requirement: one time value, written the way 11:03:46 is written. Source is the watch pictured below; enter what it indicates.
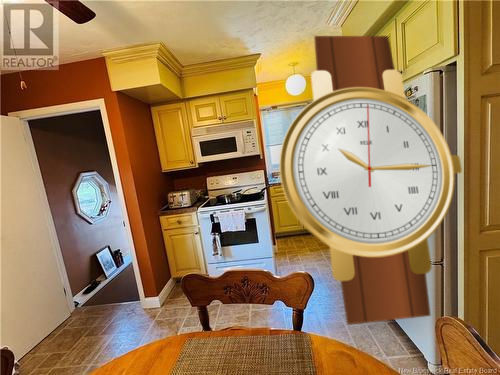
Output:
10:15:01
